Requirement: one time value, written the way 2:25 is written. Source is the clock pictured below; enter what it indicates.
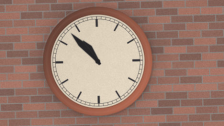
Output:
10:53
